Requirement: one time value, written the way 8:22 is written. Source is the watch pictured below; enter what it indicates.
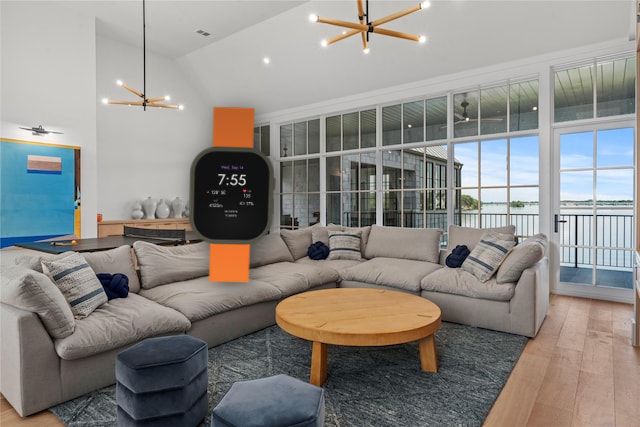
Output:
7:55
